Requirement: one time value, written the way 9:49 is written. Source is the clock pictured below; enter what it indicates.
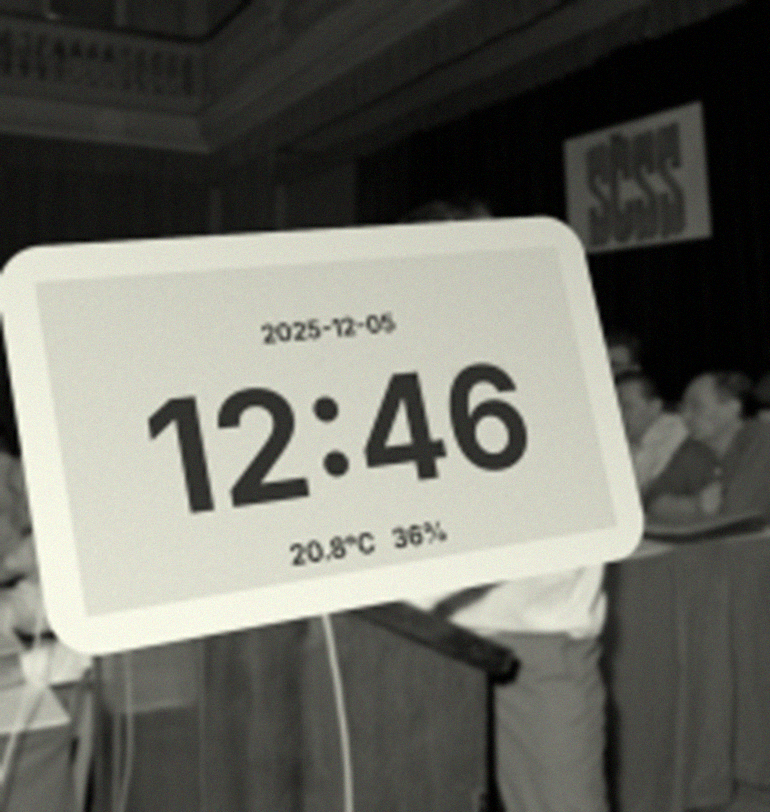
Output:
12:46
